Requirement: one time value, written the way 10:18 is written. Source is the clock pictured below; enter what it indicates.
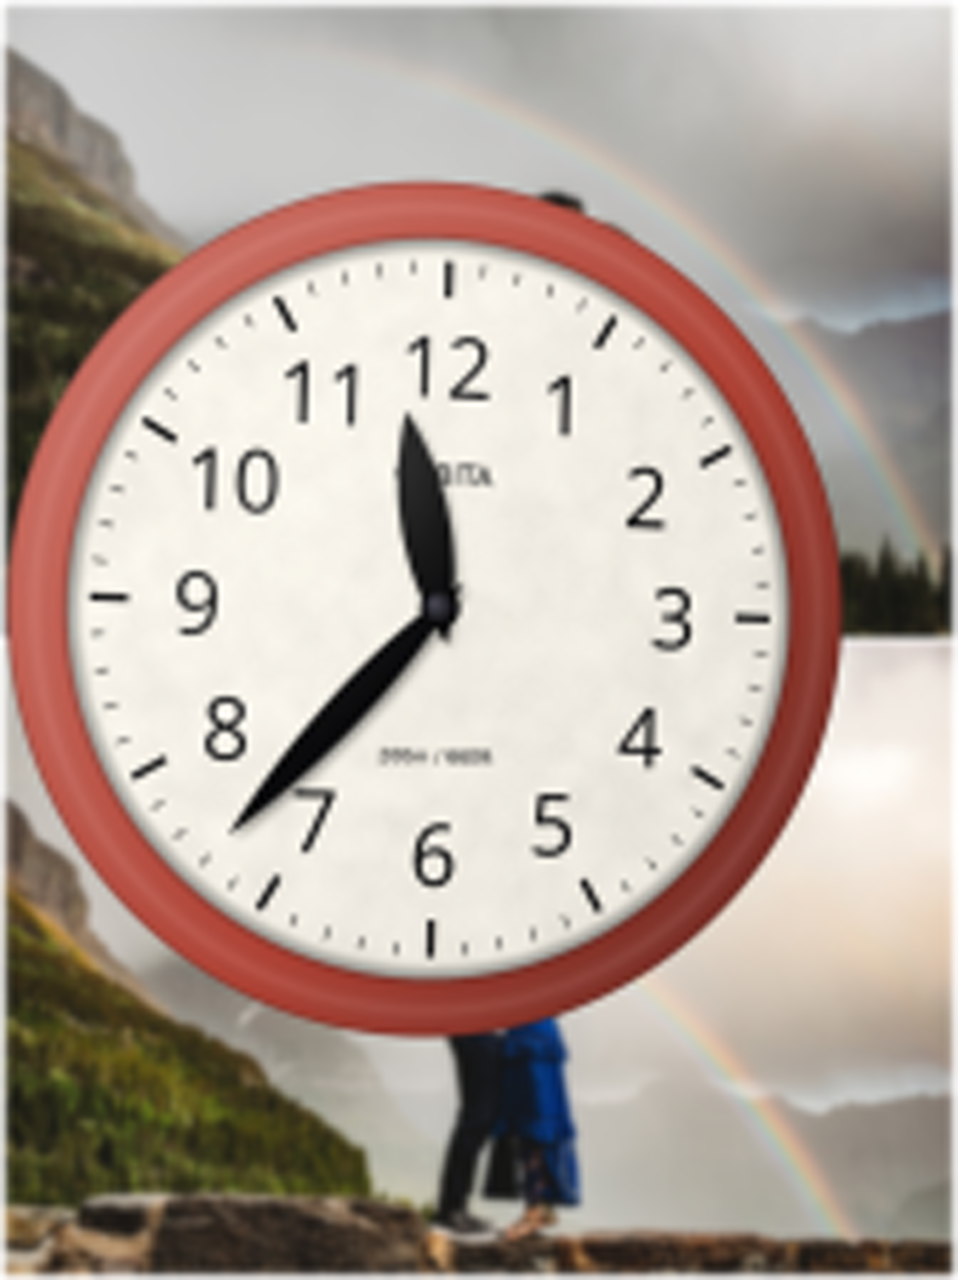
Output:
11:37
